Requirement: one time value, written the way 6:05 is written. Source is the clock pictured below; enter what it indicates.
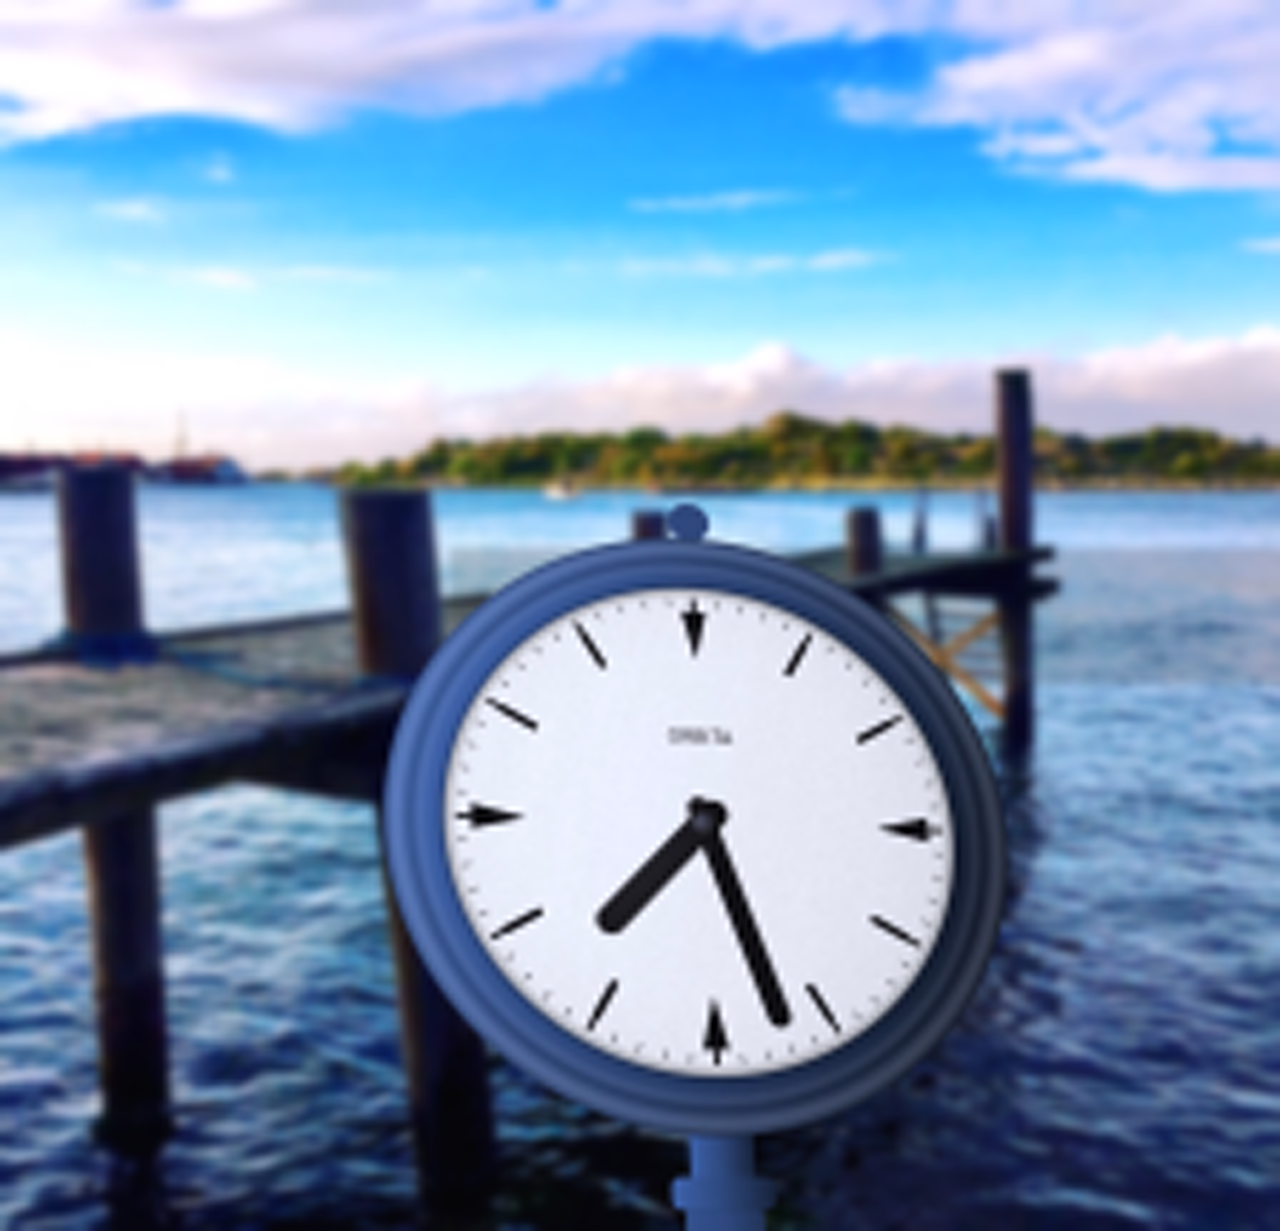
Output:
7:27
